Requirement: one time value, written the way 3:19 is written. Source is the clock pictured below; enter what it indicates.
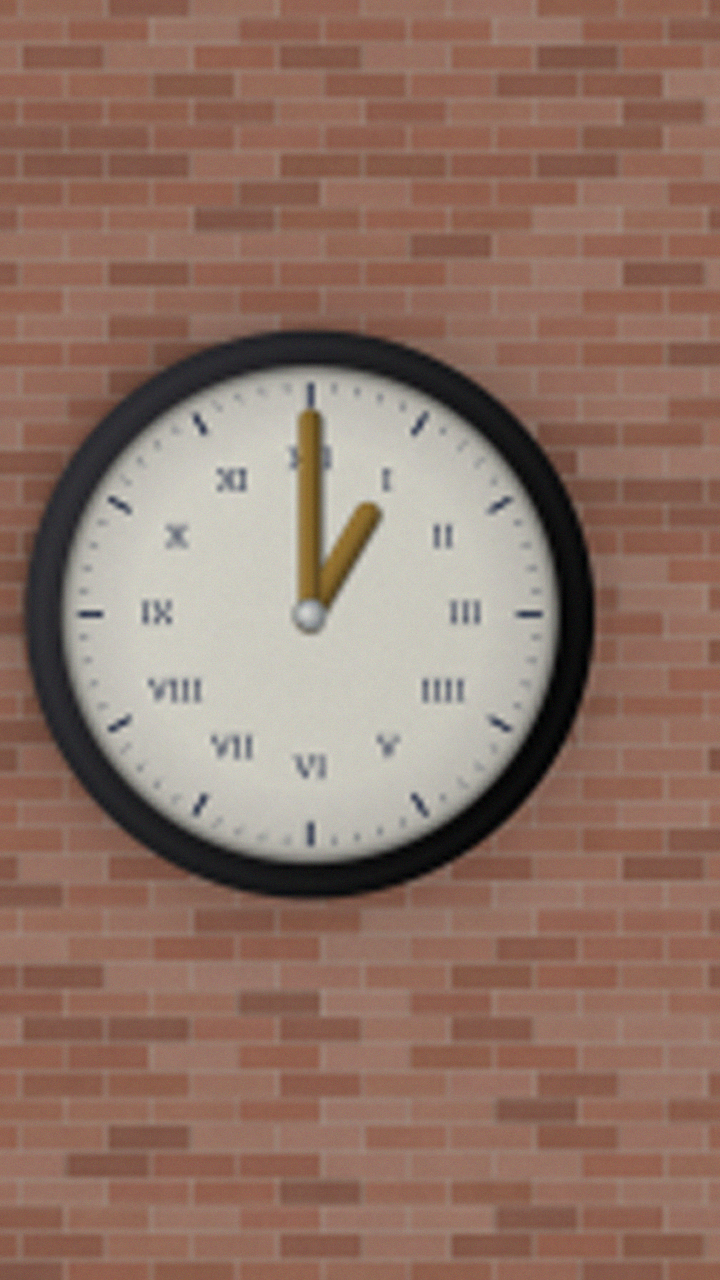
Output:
1:00
